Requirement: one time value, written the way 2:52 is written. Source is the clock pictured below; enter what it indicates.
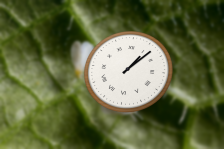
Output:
1:07
